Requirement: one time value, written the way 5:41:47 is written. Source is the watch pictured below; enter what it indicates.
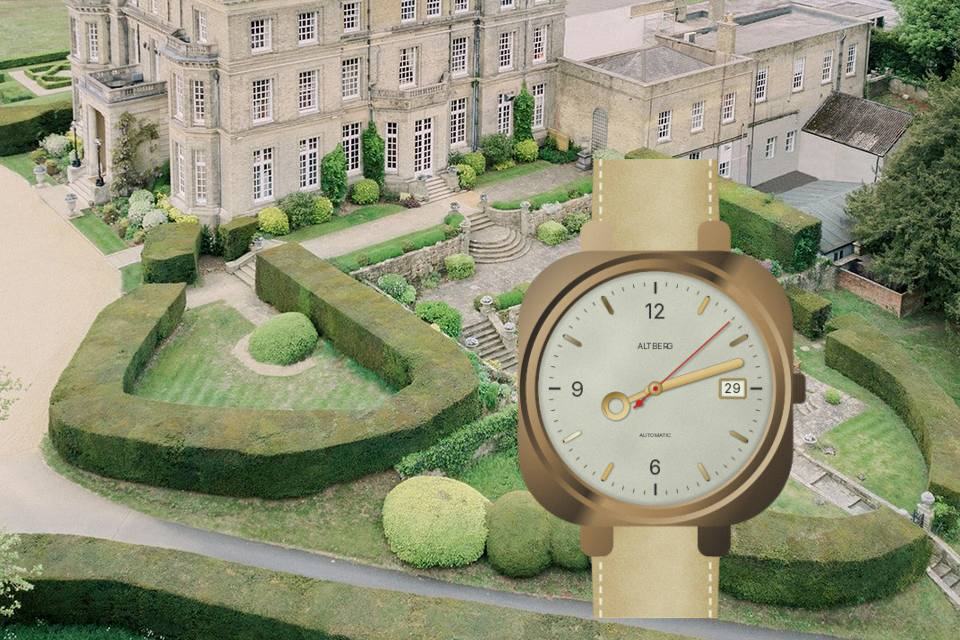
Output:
8:12:08
